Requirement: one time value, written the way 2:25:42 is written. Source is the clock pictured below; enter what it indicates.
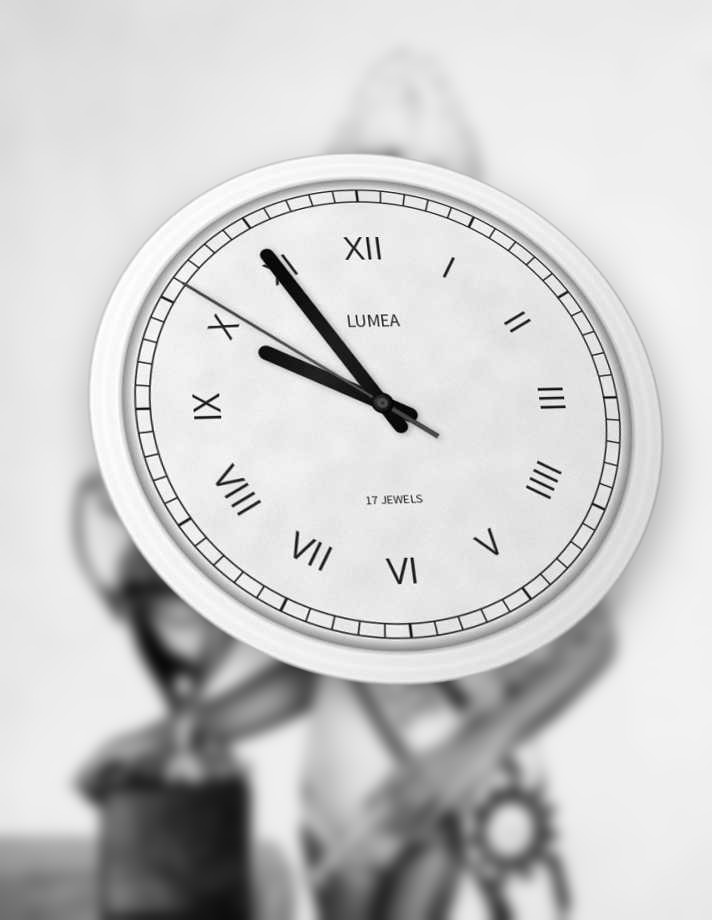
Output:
9:54:51
